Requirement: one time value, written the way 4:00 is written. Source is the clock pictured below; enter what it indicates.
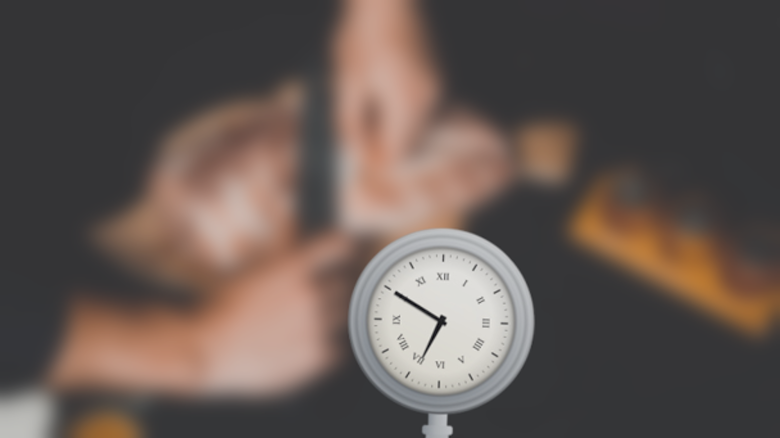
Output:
6:50
